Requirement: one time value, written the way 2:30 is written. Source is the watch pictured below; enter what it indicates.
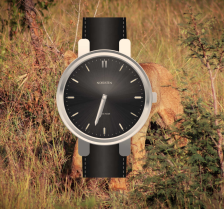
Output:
6:33
